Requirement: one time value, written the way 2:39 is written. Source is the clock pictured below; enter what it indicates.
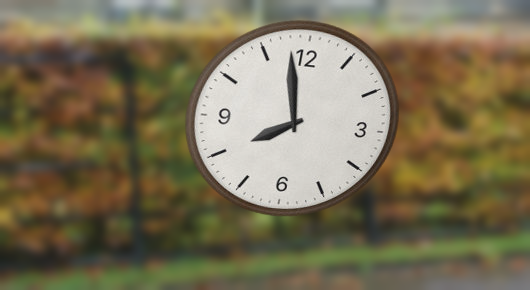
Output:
7:58
